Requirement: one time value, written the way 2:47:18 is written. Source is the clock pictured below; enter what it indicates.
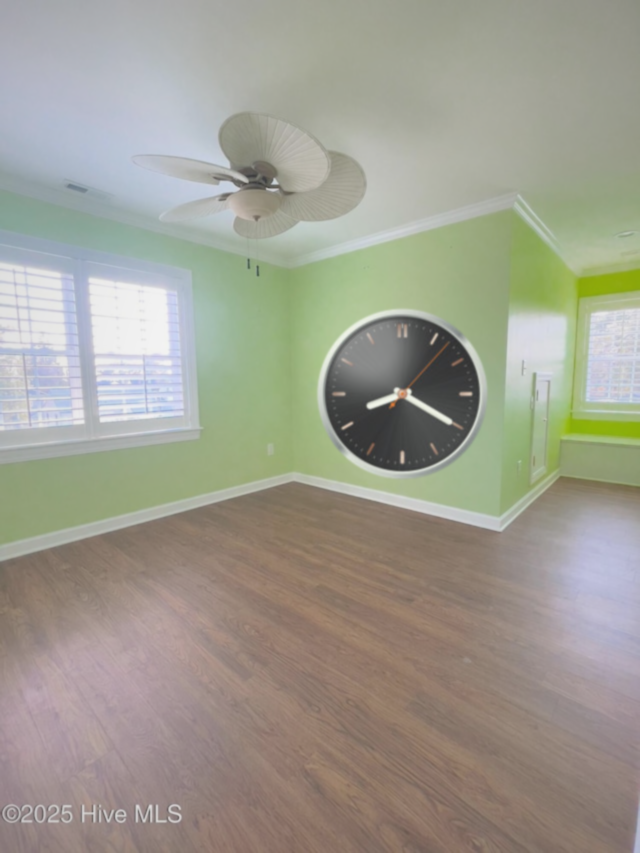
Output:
8:20:07
